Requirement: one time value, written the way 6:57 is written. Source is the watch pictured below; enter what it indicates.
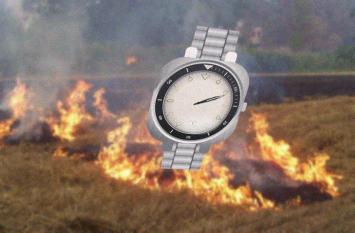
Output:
2:11
